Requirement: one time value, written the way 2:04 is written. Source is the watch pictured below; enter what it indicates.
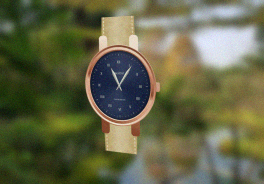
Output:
11:06
